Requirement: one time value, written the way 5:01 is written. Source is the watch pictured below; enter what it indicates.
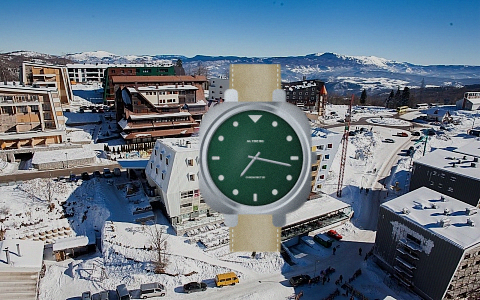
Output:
7:17
